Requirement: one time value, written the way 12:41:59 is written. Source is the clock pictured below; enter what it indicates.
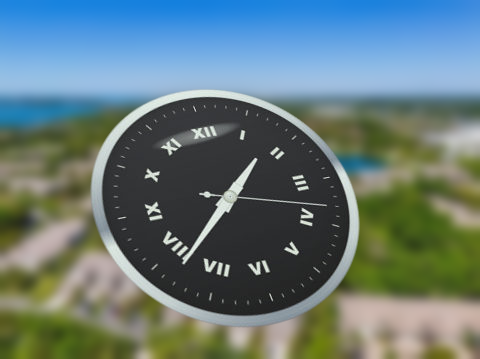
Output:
1:38:18
